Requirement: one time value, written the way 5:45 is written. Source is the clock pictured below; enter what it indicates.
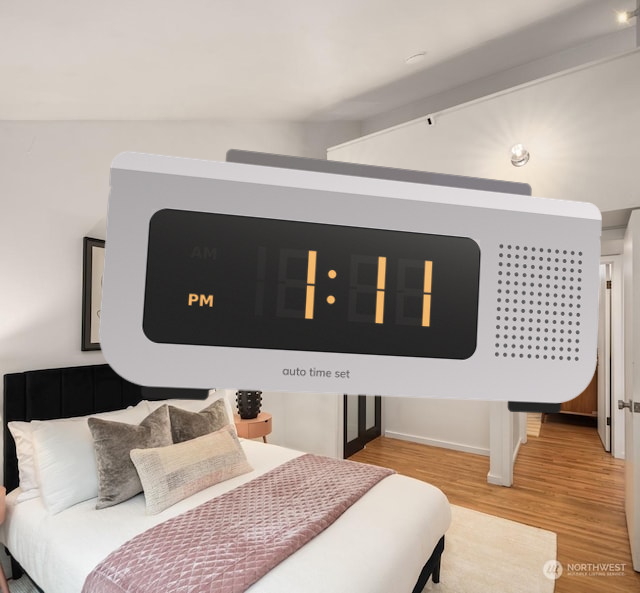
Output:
1:11
